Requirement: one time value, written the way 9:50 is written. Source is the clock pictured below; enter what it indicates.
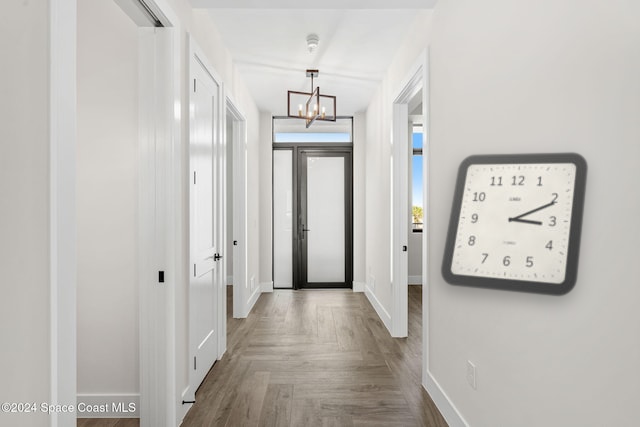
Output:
3:11
